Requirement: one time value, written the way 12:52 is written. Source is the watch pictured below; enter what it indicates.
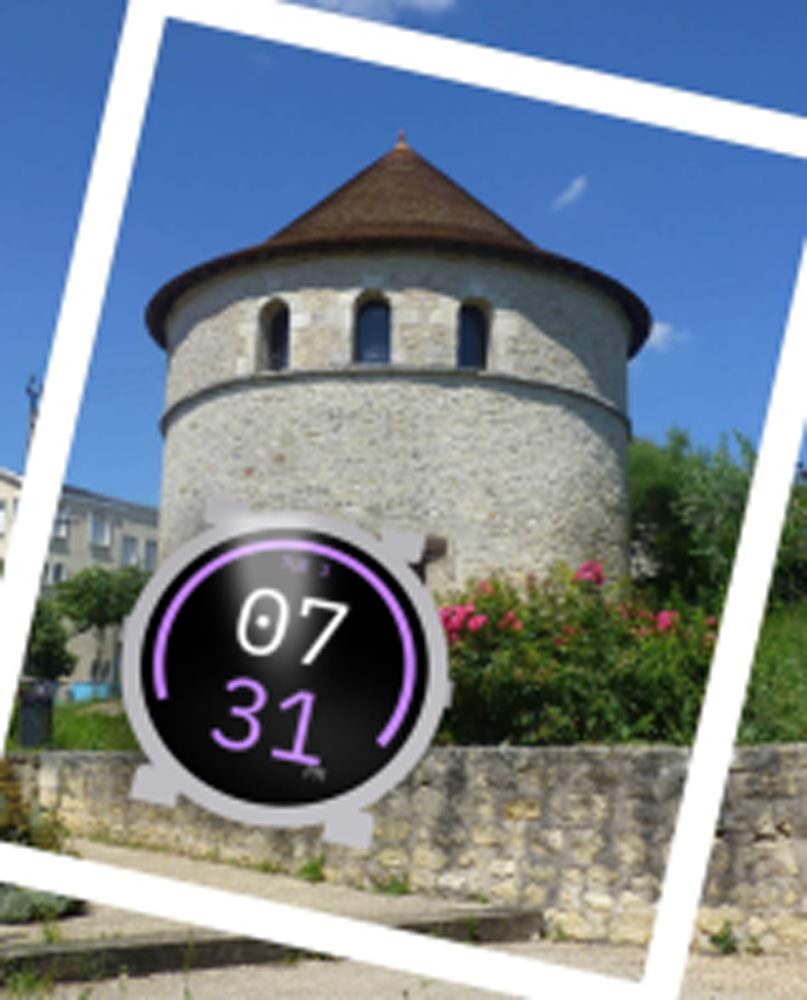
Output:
7:31
